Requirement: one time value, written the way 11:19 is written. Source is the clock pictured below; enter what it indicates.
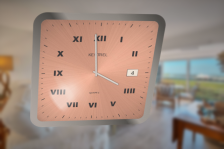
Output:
3:59
